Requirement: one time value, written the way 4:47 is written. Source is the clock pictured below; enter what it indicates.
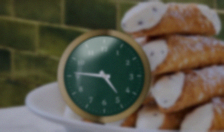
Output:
4:46
